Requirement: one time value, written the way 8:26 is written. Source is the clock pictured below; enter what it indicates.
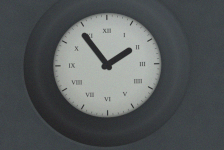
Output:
1:54
